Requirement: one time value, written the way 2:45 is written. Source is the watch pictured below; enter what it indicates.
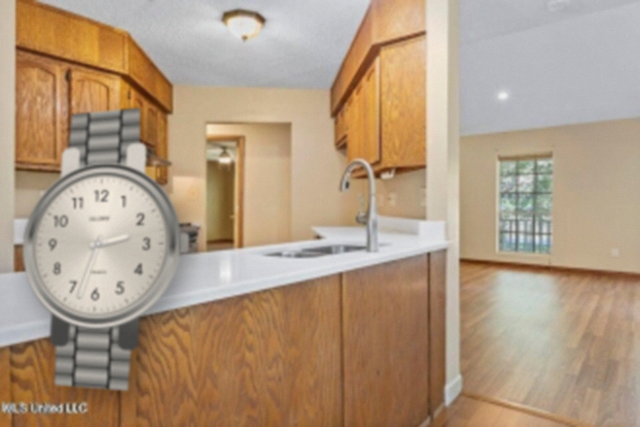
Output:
2:33
